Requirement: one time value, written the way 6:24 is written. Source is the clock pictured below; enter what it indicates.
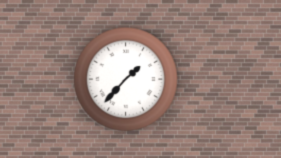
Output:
1:37
